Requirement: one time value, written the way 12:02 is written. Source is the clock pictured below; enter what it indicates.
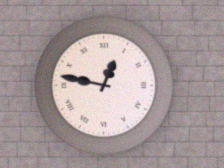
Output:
12:47
